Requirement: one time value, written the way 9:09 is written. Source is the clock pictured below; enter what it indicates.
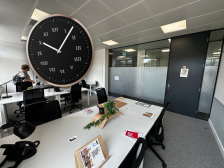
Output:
10:07
